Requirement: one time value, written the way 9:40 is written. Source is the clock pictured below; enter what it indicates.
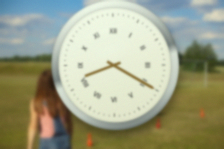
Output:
8:20
